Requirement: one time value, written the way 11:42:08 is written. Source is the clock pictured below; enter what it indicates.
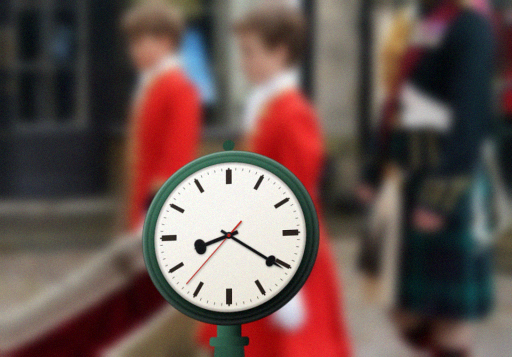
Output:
8:20:37
